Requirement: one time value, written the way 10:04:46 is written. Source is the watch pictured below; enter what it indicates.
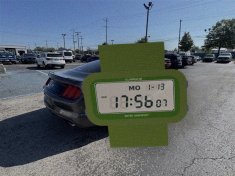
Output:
17:56:07
